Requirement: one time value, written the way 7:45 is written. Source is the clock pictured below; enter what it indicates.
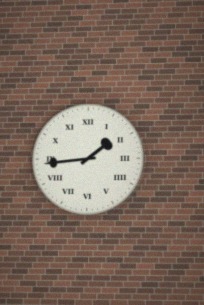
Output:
1:44
